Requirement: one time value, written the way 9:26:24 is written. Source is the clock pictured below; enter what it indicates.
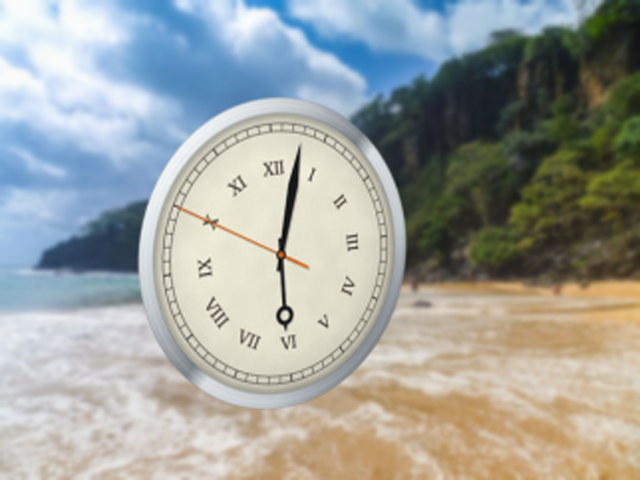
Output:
6:02:50
